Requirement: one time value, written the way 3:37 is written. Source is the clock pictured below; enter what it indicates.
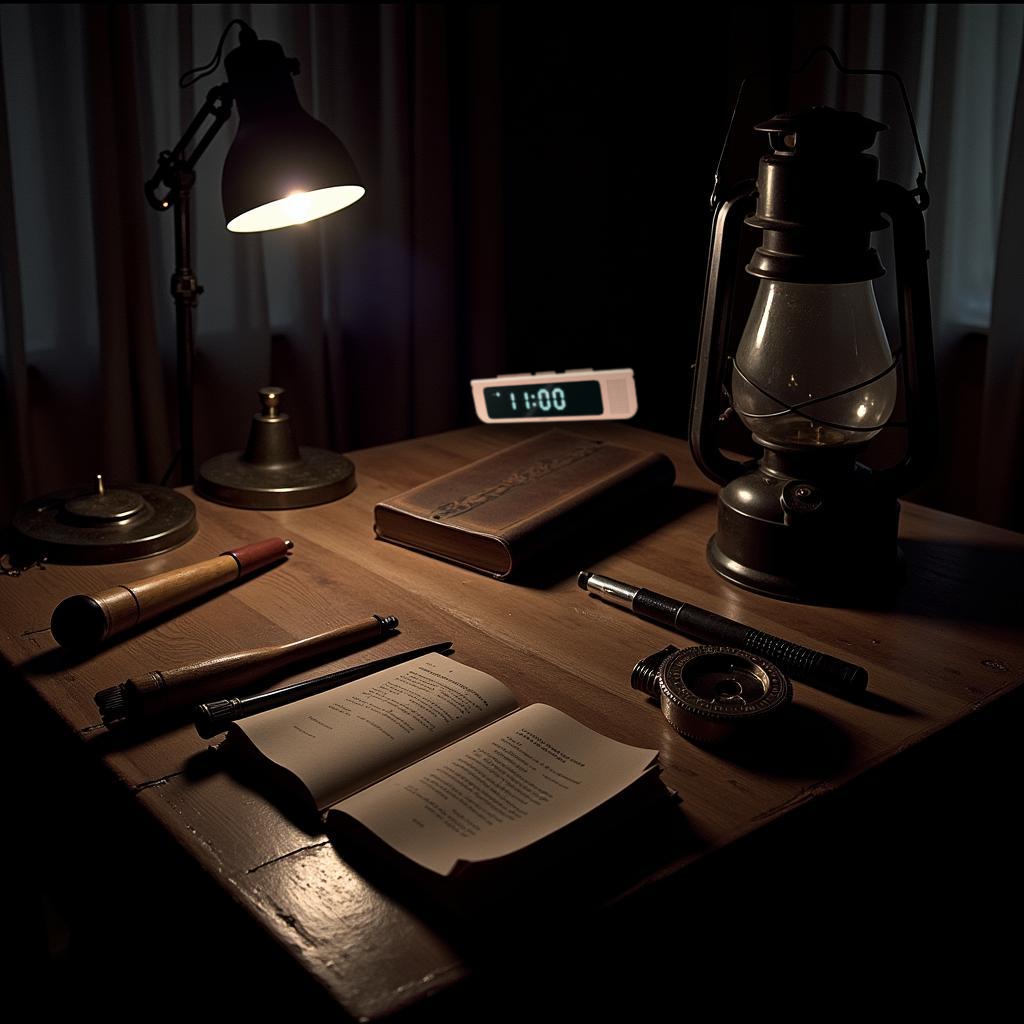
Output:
11:00
